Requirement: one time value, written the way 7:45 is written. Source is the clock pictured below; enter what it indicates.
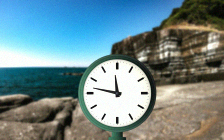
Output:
11:47
